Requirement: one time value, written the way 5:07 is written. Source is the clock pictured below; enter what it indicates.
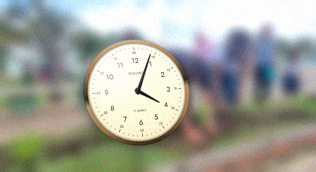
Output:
4:04
